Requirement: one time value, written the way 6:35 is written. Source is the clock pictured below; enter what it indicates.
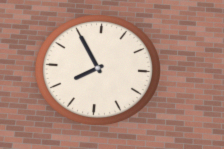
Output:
7:55
